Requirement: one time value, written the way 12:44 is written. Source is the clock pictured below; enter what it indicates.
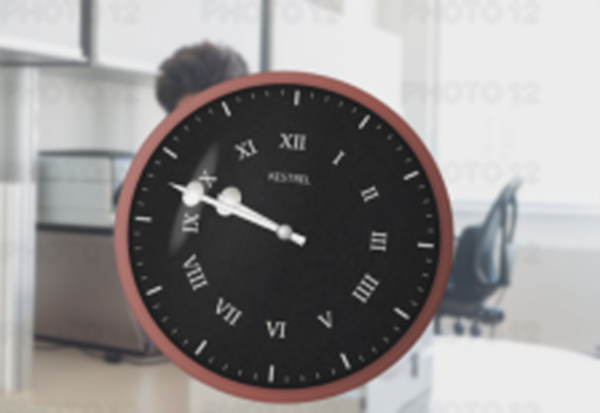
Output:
9:48
